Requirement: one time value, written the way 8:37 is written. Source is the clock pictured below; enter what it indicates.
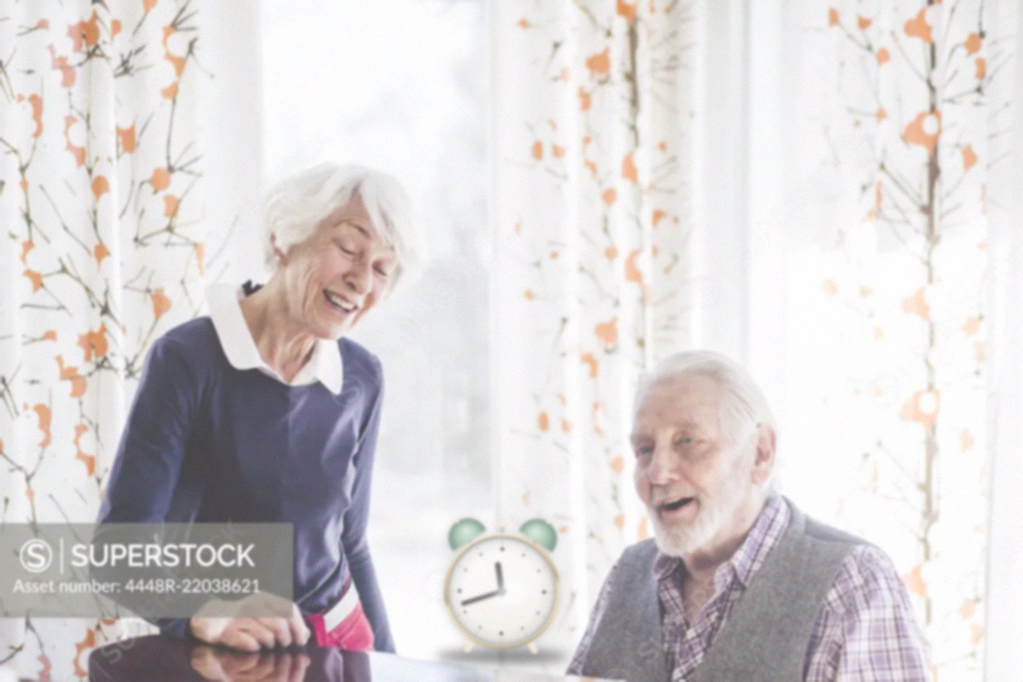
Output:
11:42
